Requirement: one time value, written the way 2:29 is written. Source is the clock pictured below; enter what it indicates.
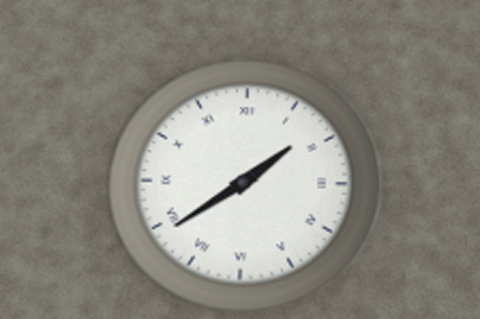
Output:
1:39
